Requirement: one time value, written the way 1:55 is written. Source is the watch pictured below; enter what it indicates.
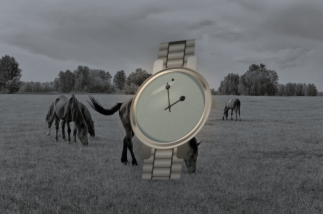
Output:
1:58
